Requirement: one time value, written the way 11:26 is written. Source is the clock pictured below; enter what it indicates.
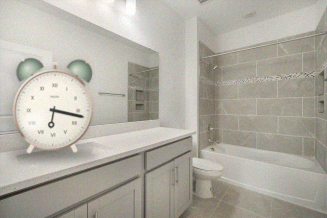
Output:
6:17
